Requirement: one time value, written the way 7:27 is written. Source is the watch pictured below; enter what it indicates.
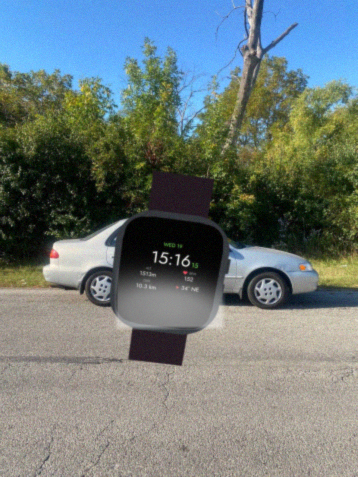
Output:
15:16
